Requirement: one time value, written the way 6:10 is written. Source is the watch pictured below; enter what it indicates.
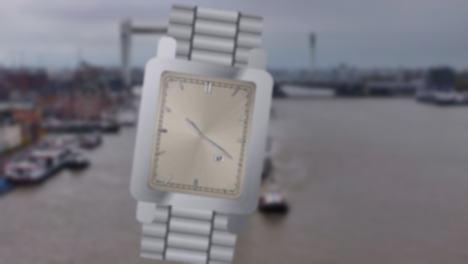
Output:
10:20
